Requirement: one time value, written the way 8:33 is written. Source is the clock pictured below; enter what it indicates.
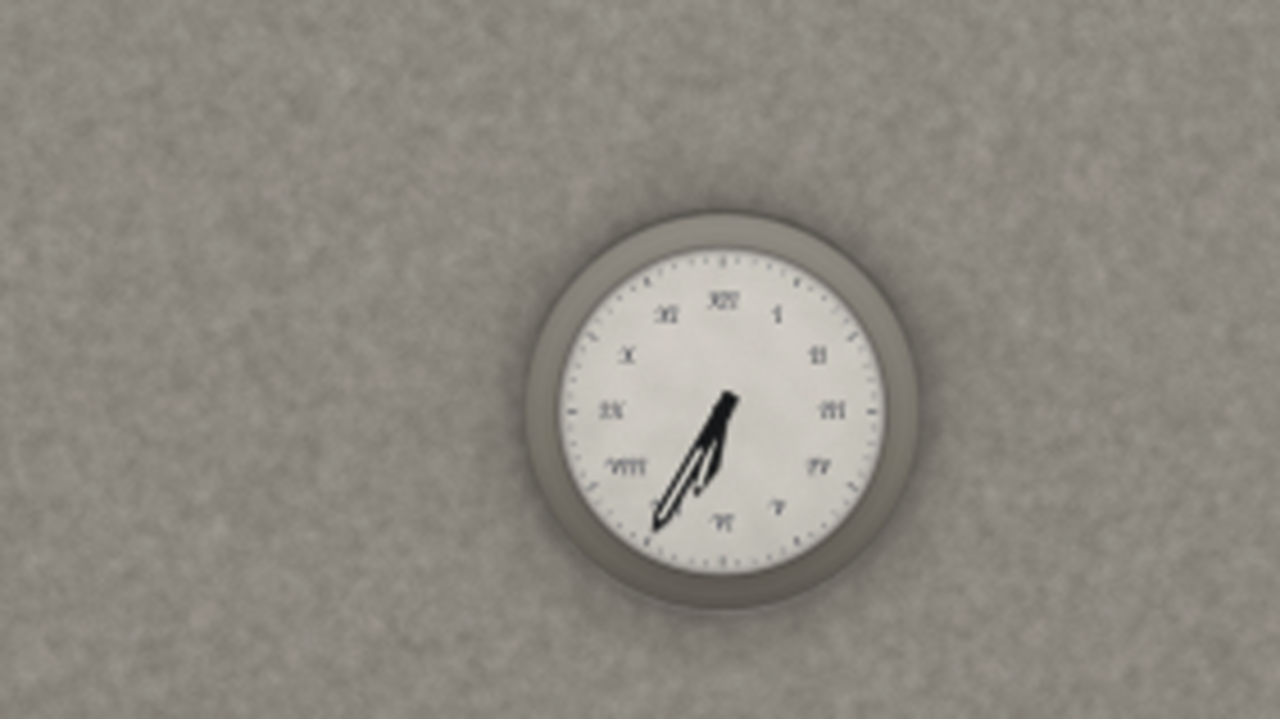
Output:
6:35
